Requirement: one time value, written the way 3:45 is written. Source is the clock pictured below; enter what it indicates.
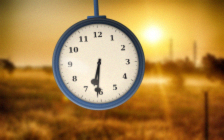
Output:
6:31
